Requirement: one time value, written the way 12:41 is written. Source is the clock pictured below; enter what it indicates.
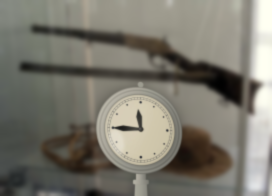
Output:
11:45
